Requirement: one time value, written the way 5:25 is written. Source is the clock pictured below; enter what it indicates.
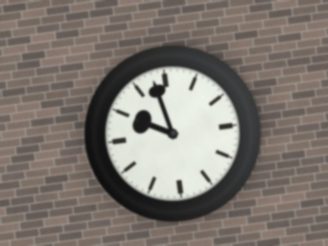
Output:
9:58
